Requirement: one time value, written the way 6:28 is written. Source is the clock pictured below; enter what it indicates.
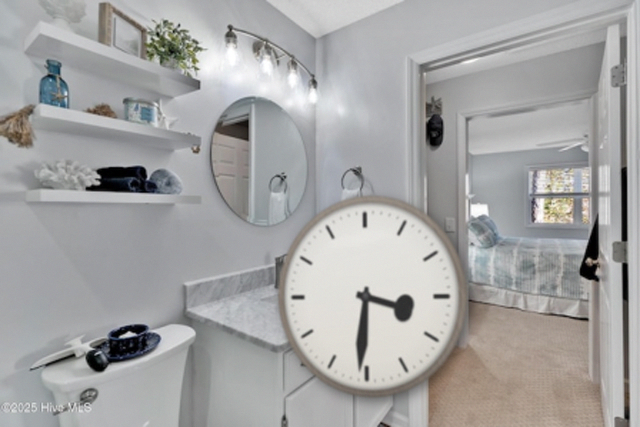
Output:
3:31
